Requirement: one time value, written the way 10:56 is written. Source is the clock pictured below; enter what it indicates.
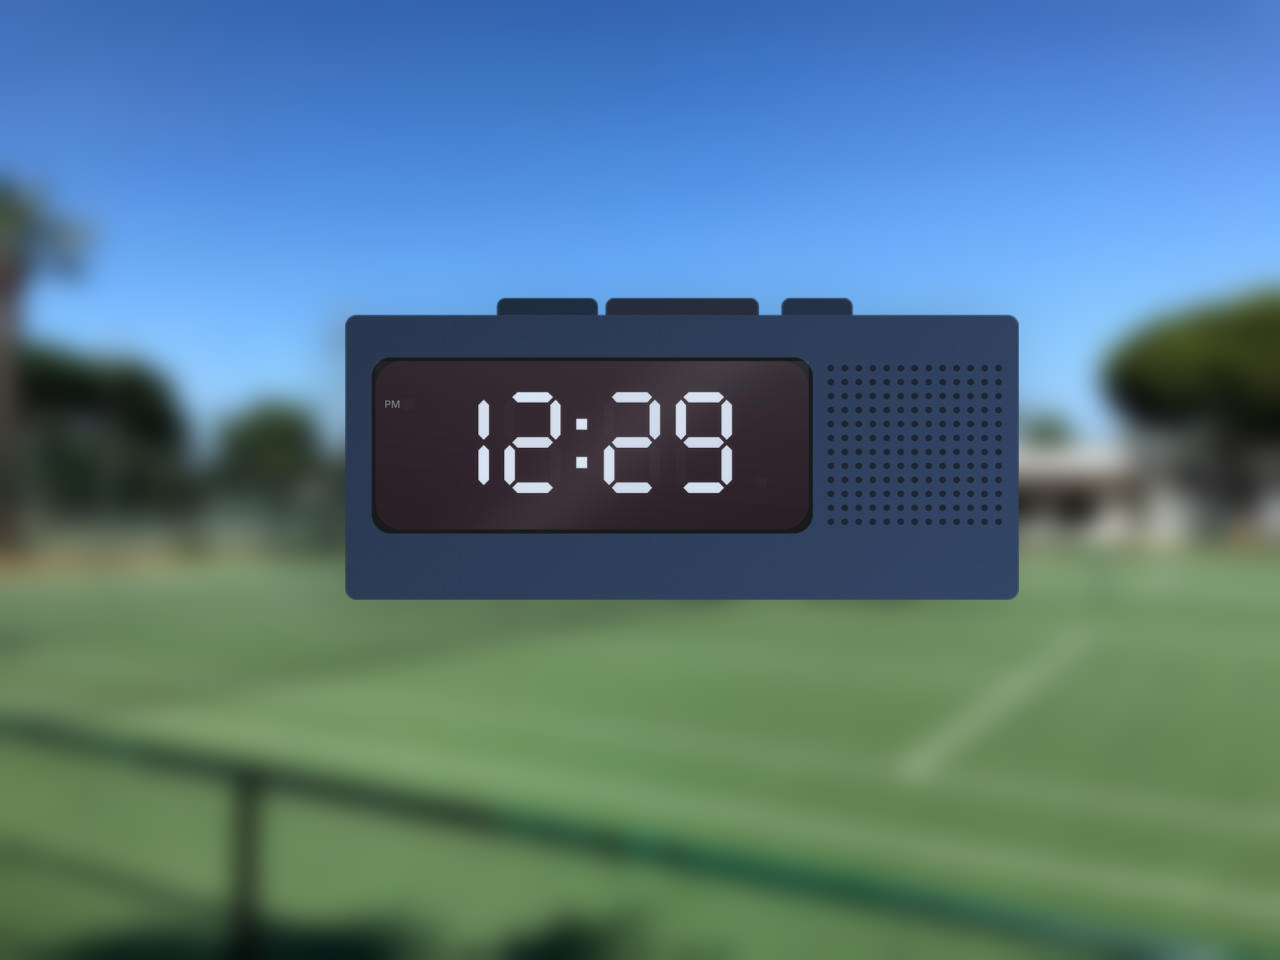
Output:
12:29
